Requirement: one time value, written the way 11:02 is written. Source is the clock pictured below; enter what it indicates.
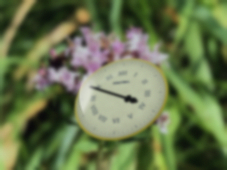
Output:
3:49
